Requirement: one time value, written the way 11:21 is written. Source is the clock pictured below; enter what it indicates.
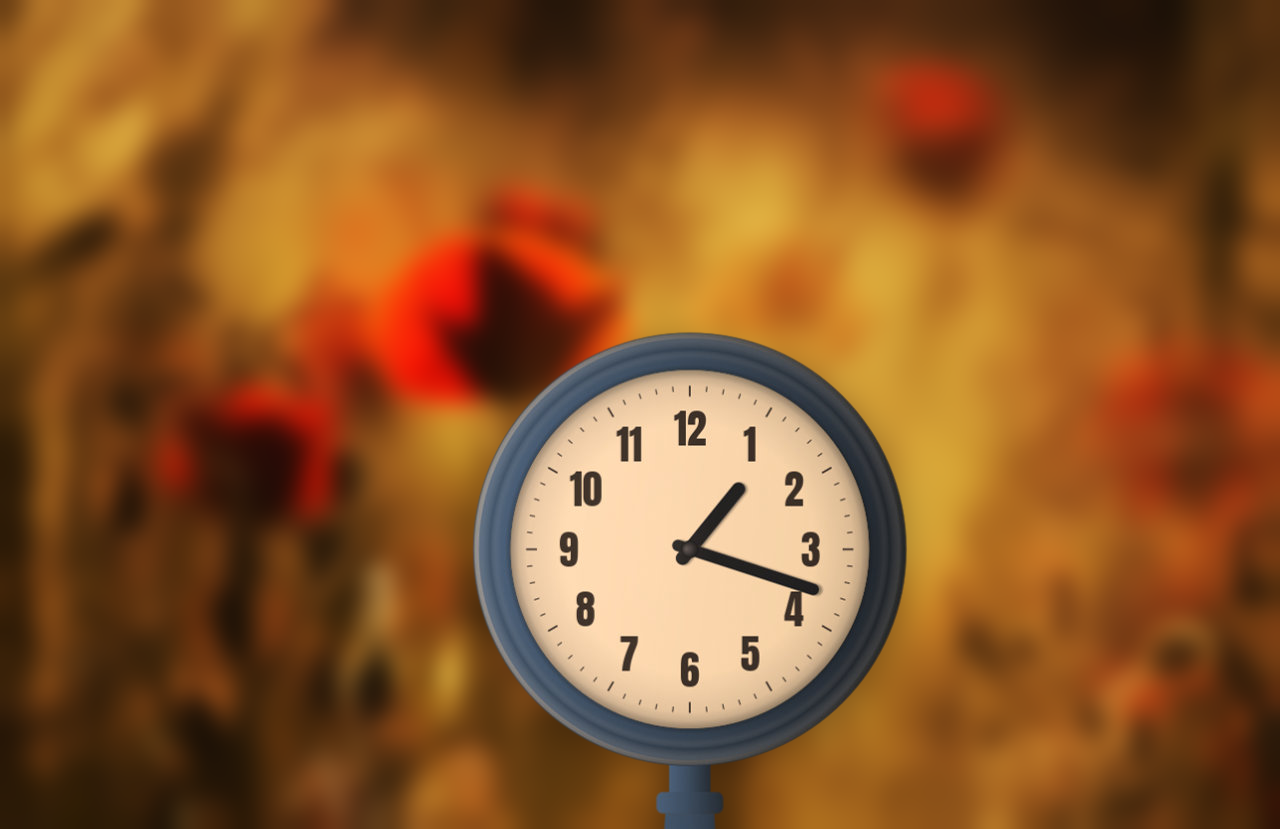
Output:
1:18
